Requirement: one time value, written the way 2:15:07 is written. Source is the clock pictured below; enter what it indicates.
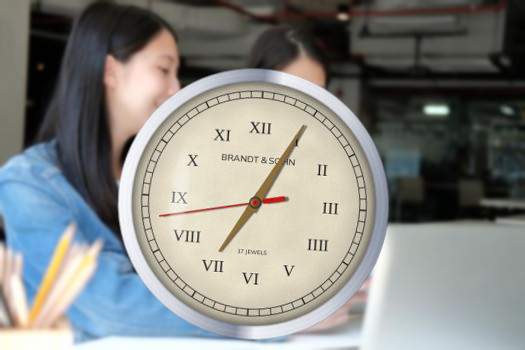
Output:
7:04:43
